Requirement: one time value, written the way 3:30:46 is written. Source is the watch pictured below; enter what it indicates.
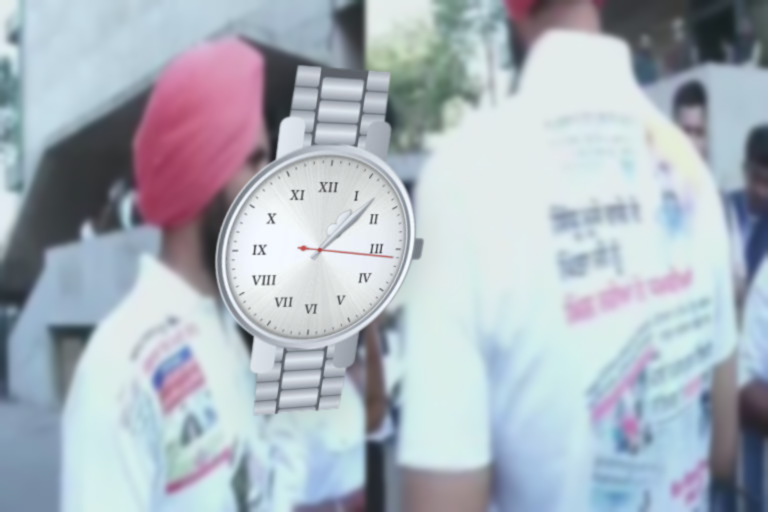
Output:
1:07:16
